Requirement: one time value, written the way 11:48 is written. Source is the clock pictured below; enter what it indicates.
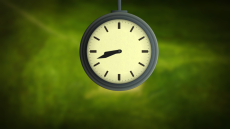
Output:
8:42
